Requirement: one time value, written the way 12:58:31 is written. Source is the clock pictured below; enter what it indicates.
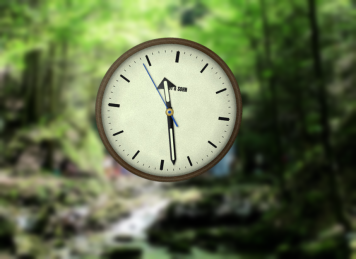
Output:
11:27:54
